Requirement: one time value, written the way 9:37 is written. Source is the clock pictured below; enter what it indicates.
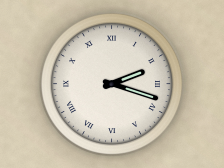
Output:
2:18
